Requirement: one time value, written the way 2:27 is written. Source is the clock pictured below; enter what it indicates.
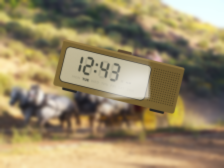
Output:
12:43
